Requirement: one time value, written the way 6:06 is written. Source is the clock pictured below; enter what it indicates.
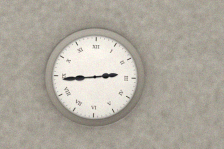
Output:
2:44
